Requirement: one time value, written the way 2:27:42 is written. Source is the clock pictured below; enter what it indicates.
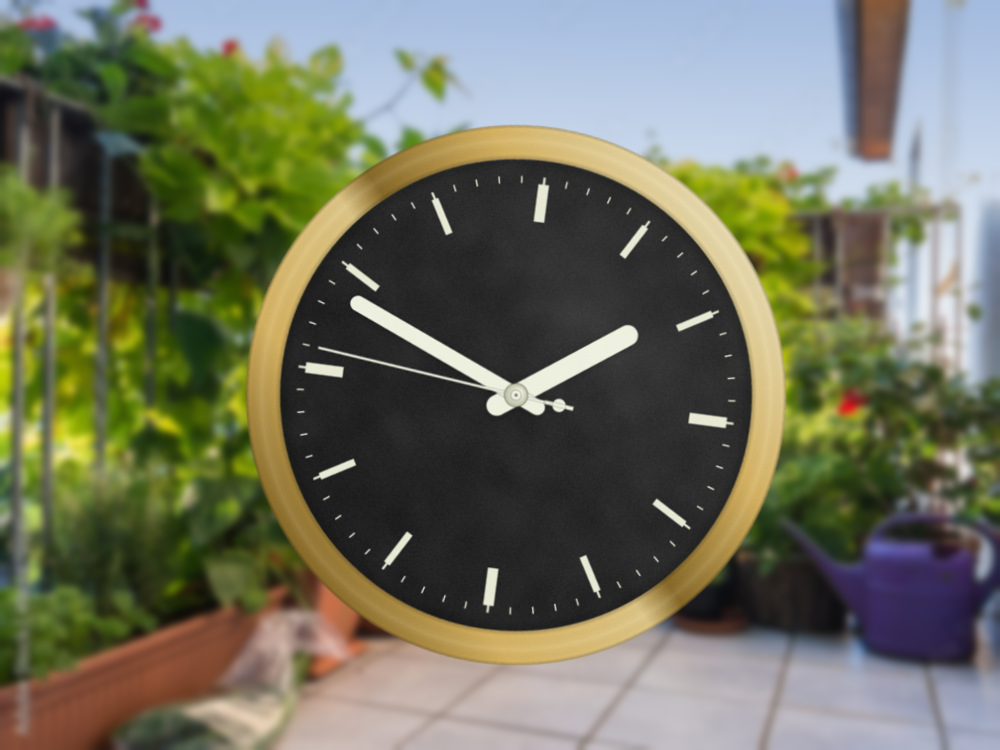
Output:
1:48:46
